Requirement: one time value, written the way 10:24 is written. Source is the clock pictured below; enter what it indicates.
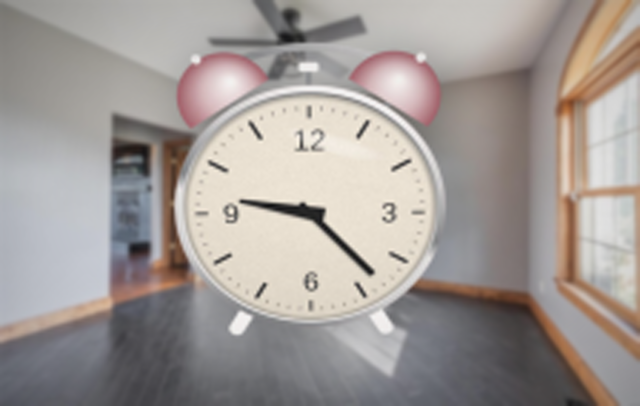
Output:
9:23
